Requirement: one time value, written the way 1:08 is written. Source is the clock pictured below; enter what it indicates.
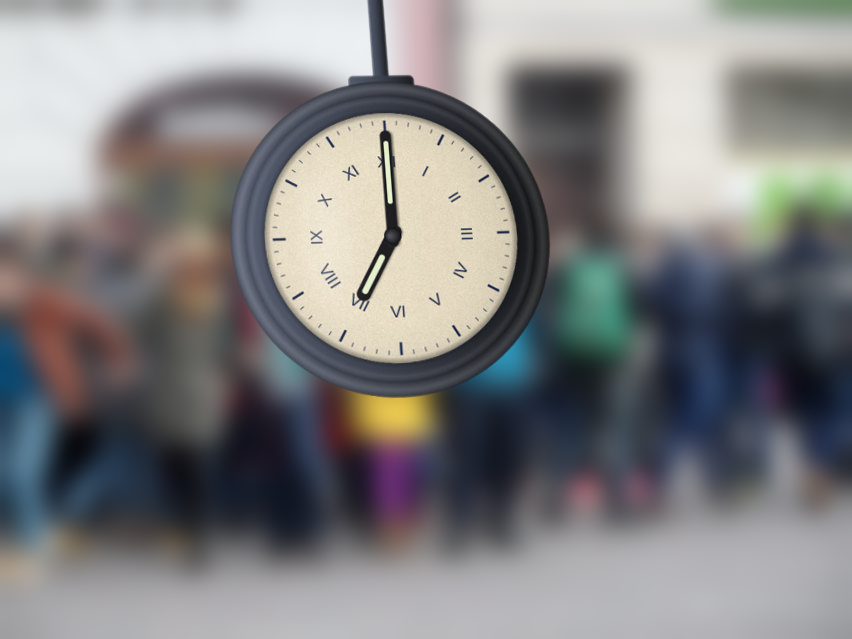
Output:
7:00
